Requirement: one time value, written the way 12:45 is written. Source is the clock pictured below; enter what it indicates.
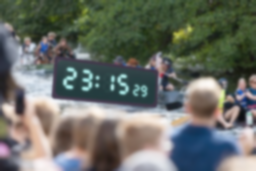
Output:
23:15
